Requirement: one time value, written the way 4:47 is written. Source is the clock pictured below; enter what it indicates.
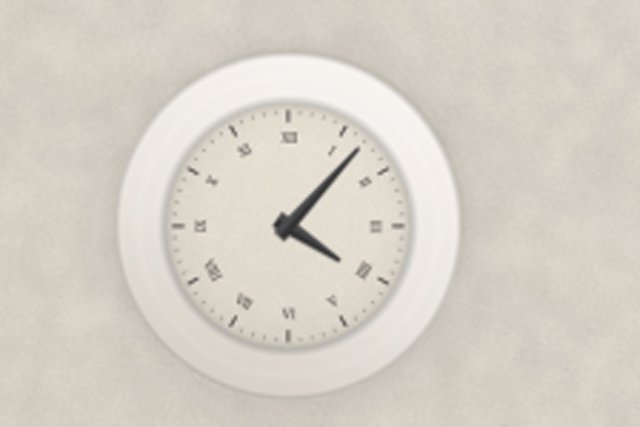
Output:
4:07
